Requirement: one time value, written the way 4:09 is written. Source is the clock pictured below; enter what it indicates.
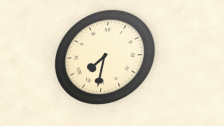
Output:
7:31
